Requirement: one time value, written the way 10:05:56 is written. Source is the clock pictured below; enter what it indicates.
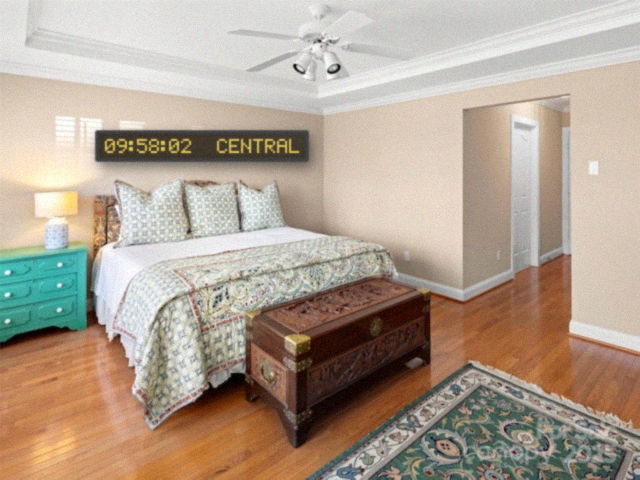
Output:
9:58:02
